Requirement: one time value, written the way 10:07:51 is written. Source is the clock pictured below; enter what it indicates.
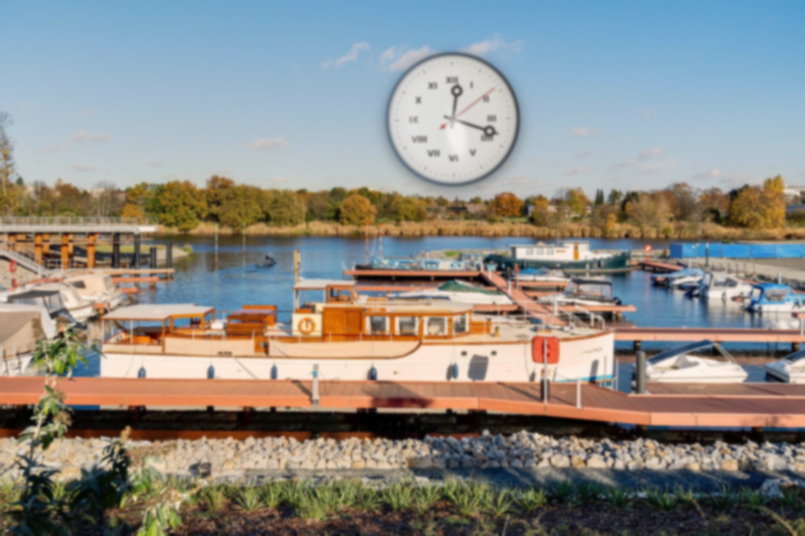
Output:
12:18:09
